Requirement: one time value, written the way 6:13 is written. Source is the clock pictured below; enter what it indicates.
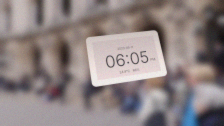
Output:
6:05
